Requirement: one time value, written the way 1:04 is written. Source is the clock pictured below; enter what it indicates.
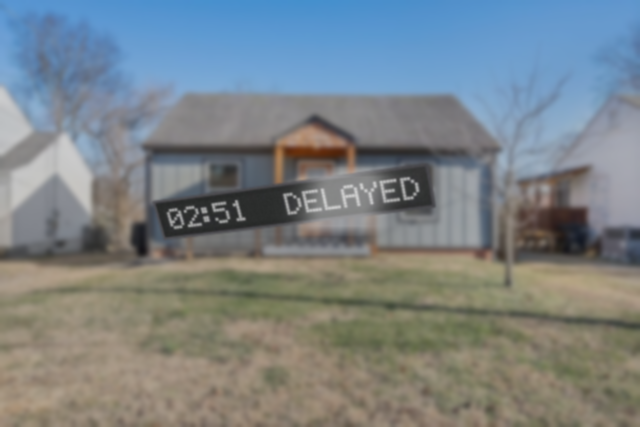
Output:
2:51
